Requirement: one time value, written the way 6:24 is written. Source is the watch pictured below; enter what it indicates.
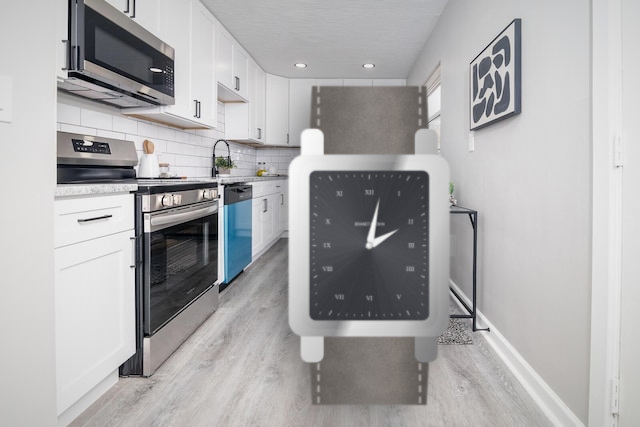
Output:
2:02
